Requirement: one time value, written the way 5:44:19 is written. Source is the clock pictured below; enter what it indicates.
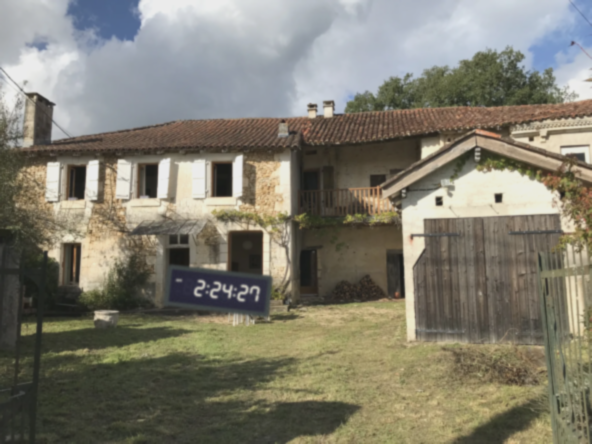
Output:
2:24:27
